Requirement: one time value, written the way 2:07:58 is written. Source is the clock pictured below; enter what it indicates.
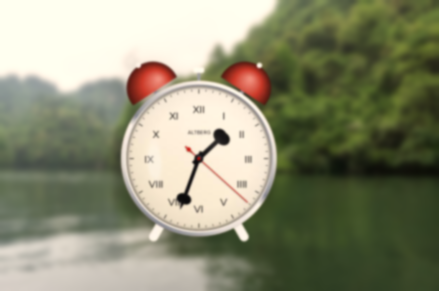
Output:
1:33:22
